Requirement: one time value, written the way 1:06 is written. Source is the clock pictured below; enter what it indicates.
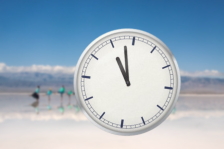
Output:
10:58
